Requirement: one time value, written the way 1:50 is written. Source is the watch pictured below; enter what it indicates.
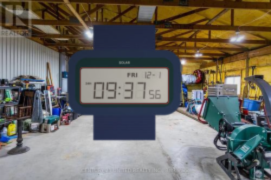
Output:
9:37
